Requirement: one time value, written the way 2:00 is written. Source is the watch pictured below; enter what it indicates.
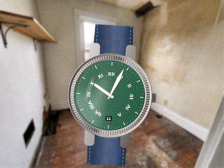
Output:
10:04
